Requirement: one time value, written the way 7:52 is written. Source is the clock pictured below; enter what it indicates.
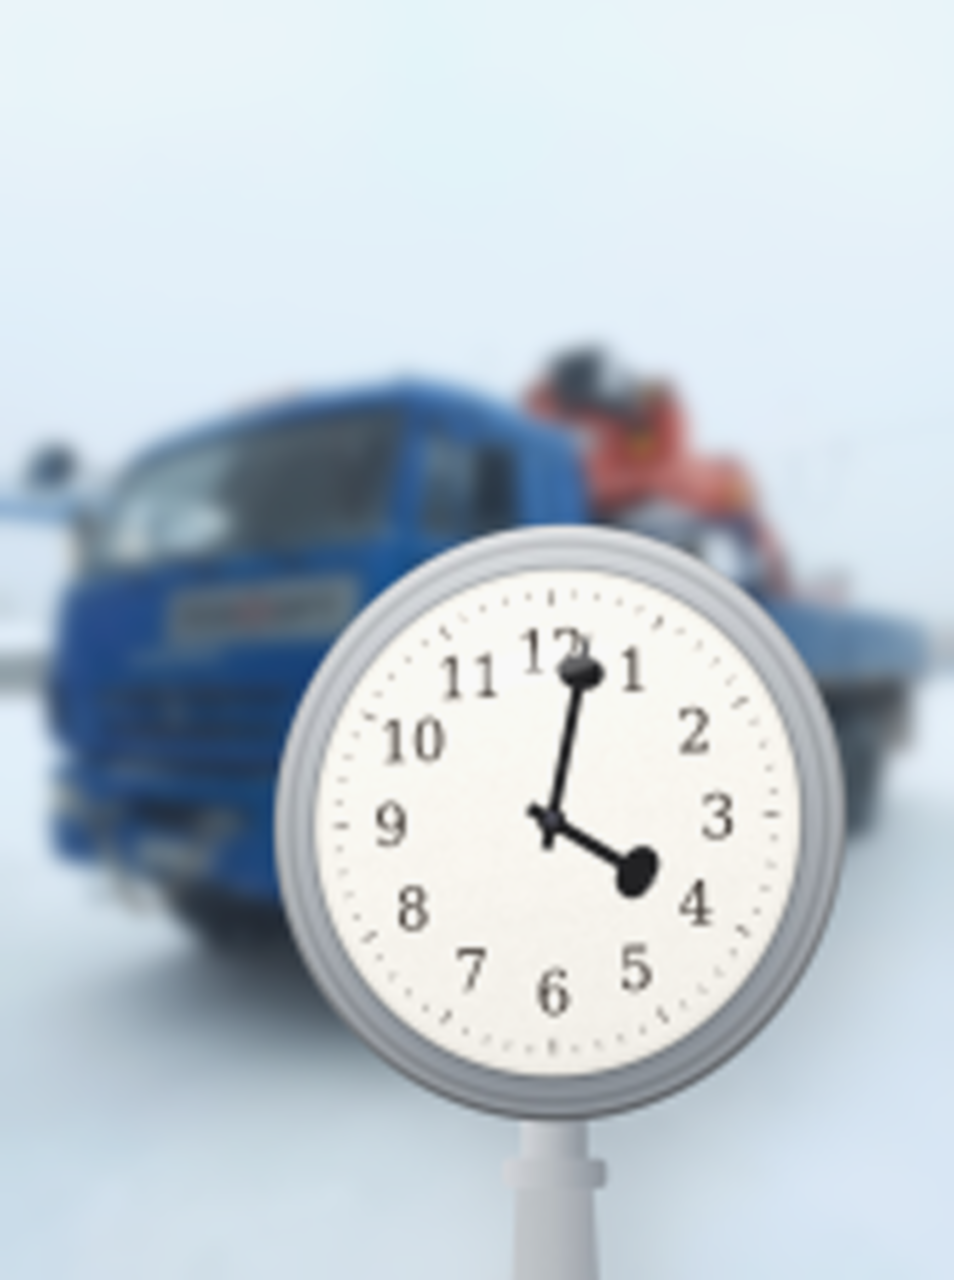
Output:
4:02
